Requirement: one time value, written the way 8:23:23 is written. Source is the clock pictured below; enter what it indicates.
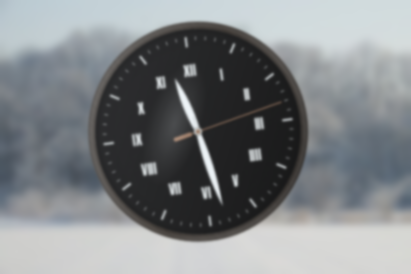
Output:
11:28:13
